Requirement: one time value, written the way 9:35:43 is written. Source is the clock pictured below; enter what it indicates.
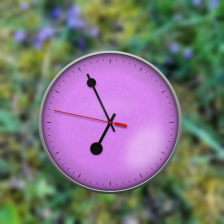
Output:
6:55:47
